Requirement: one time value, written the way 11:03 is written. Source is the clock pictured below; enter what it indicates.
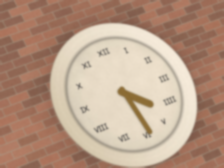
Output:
4:29
